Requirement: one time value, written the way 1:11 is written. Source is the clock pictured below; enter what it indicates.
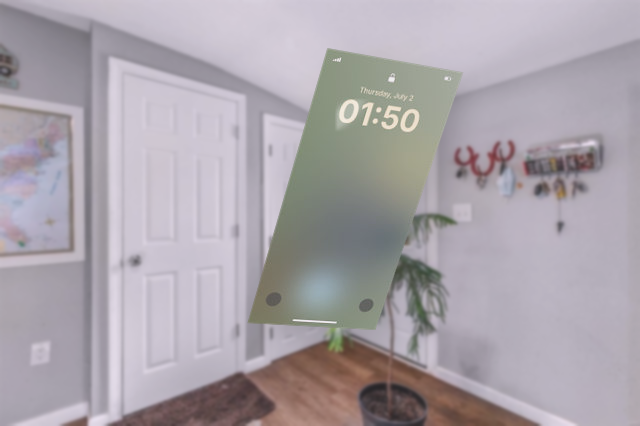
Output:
1:50
